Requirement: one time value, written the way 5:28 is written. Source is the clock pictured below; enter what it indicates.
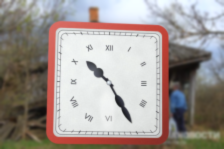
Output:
10:25
